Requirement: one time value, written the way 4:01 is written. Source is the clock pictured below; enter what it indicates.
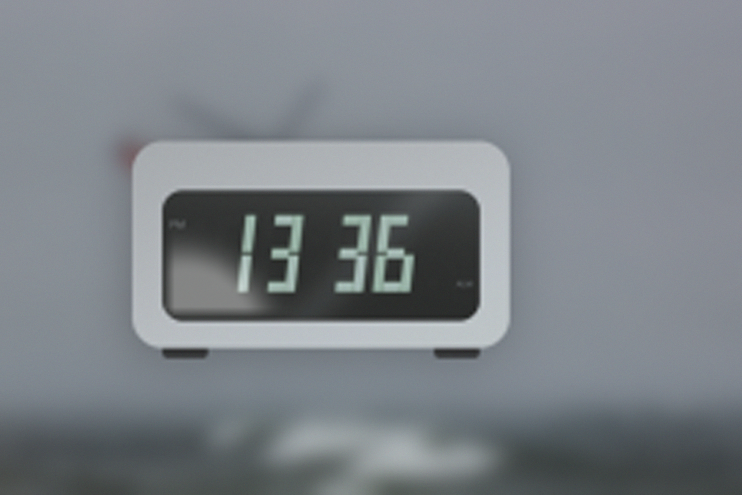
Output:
13:36
